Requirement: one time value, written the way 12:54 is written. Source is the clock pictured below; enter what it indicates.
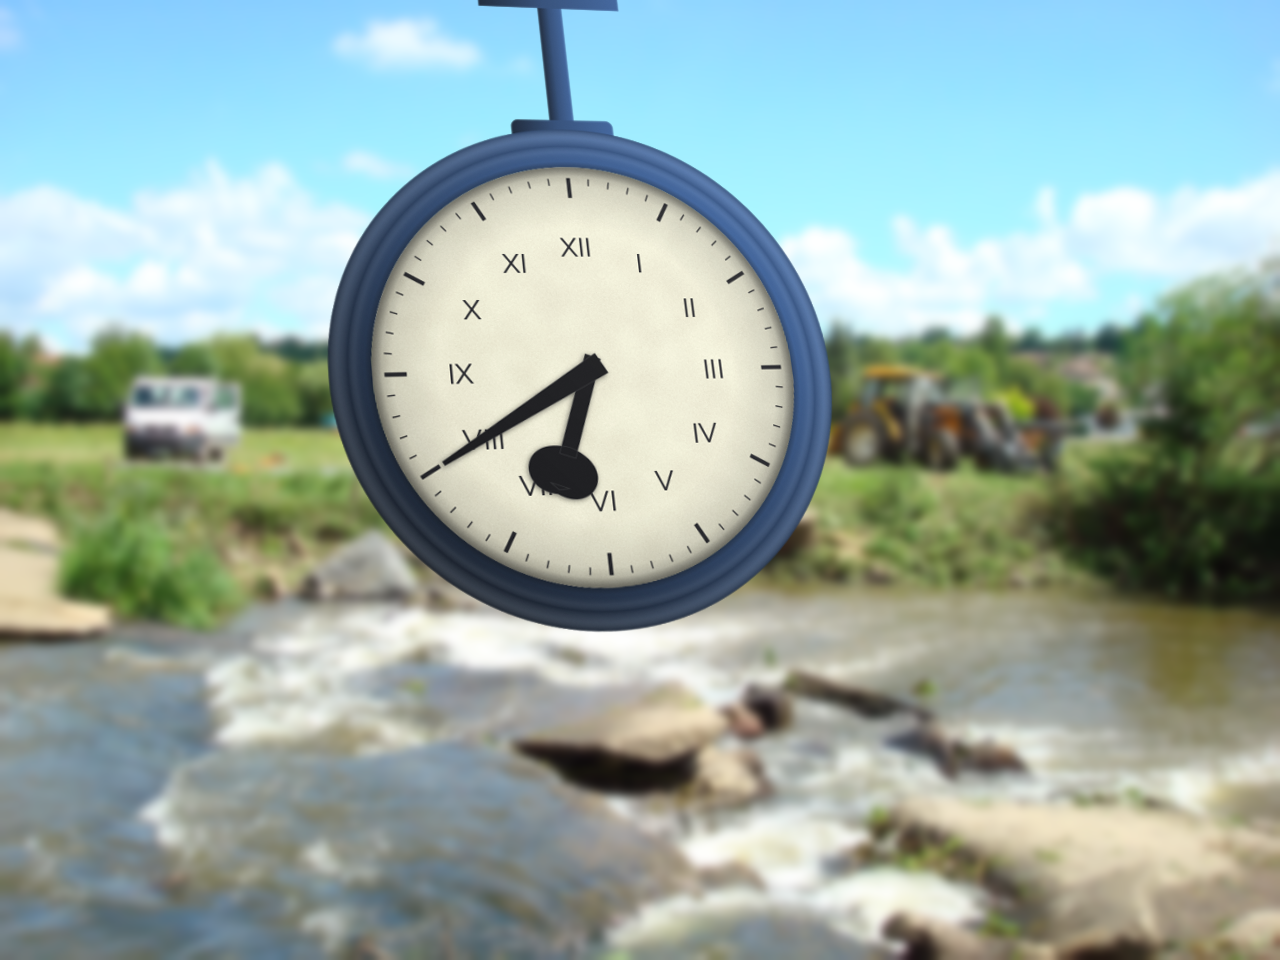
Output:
6:40
